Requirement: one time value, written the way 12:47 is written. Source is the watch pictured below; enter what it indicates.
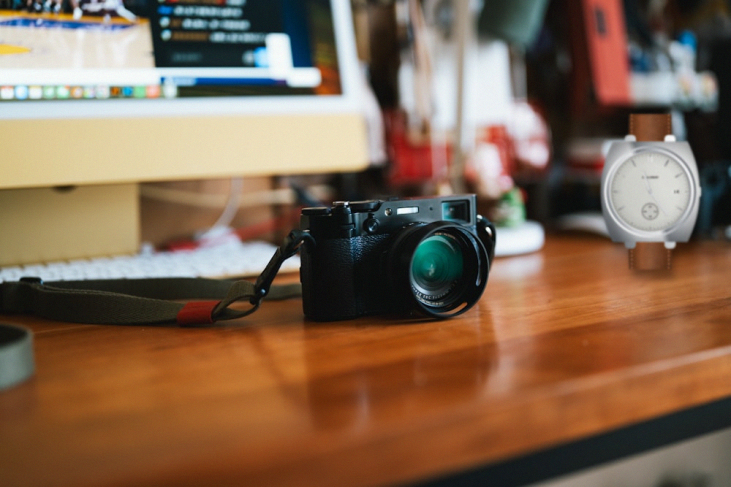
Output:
11:24
